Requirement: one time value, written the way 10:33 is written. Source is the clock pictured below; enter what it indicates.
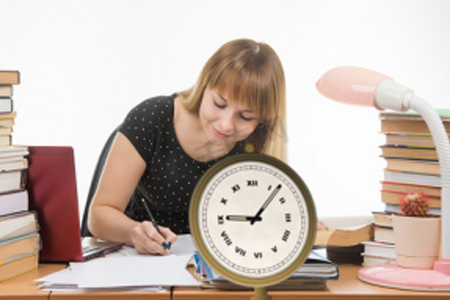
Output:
9:07
